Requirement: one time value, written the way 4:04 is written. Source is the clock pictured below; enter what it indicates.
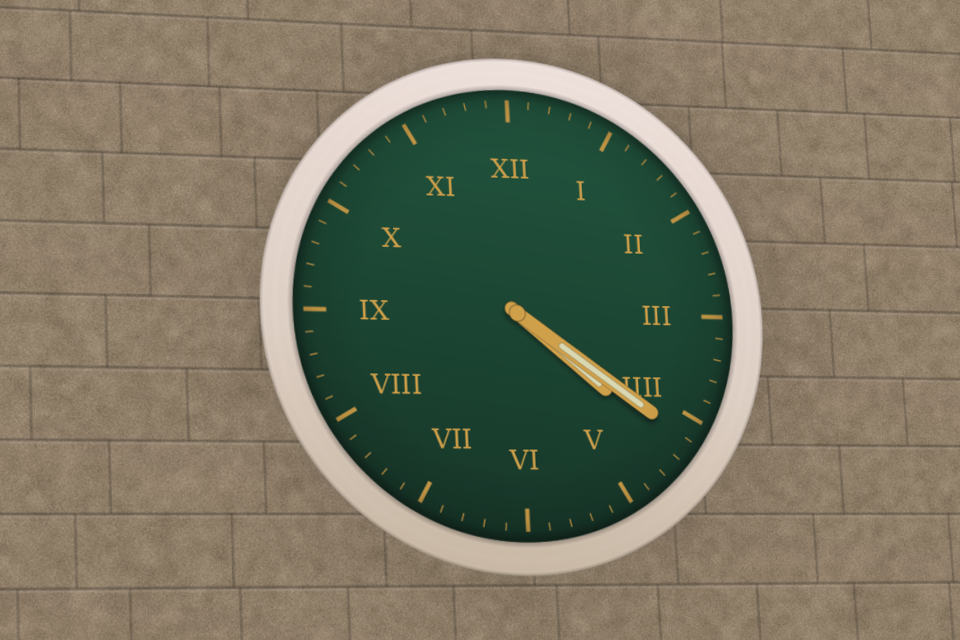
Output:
4:21
